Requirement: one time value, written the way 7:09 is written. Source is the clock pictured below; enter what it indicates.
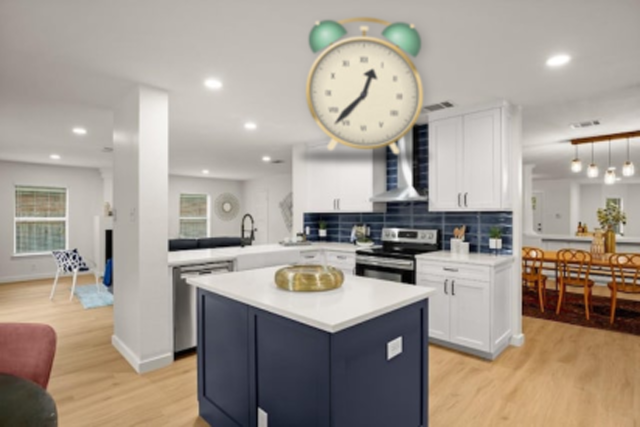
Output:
12:37
